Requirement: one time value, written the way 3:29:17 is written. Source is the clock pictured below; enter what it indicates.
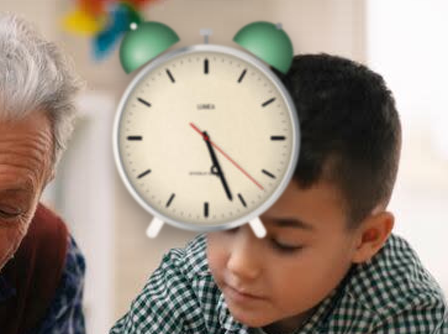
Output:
5:26:22
